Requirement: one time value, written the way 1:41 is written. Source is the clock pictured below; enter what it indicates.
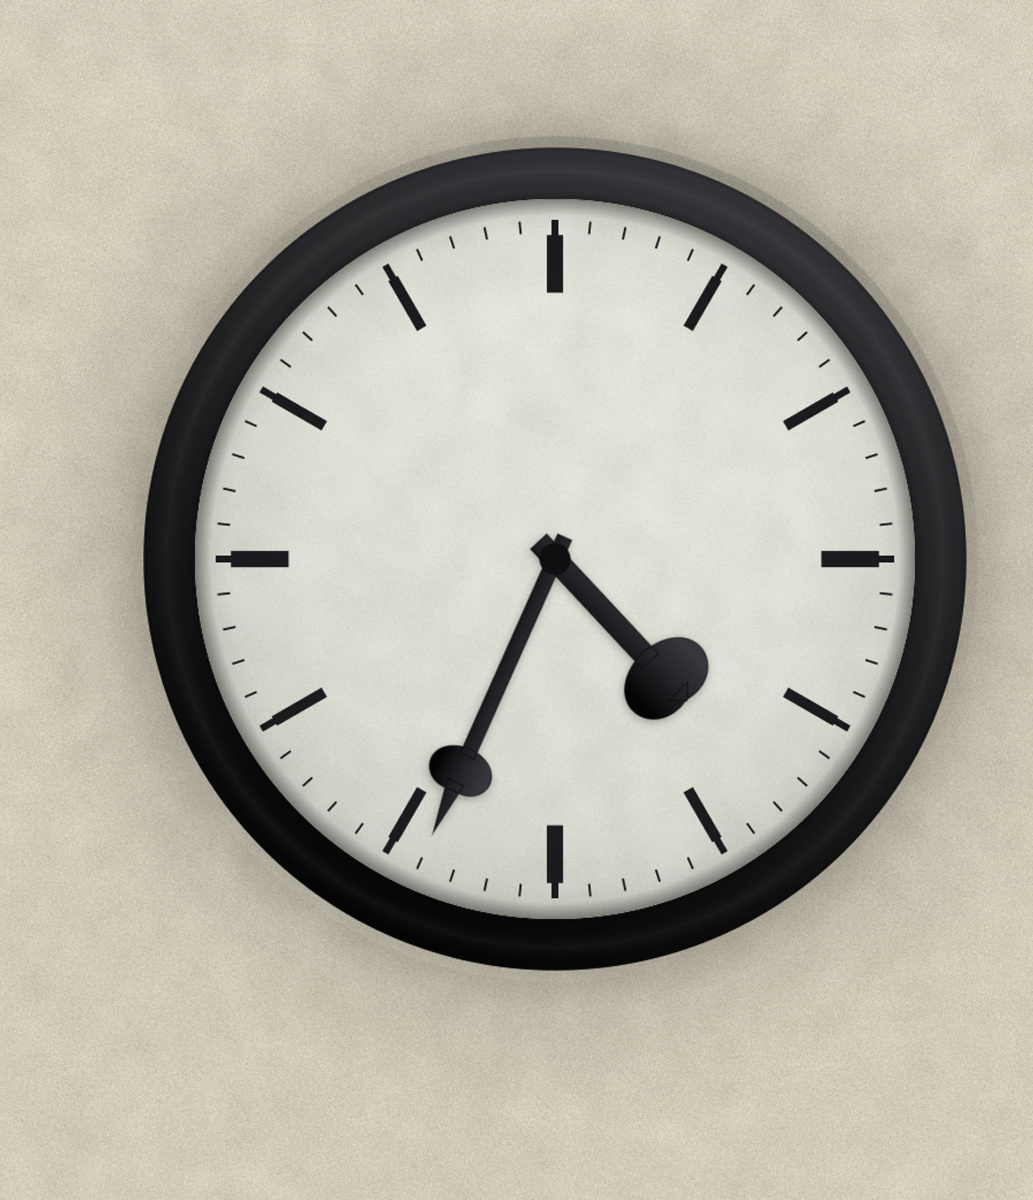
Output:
4:34
